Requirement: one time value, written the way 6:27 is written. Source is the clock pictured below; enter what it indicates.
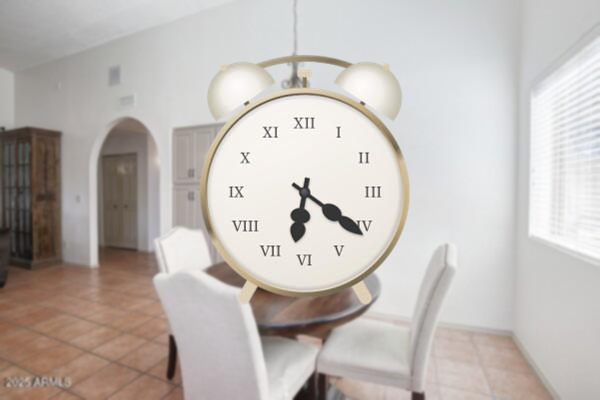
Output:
6:21
